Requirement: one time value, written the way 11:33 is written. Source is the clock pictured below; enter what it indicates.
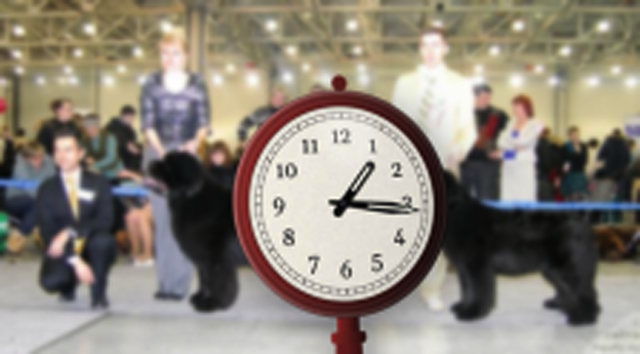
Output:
1:16
